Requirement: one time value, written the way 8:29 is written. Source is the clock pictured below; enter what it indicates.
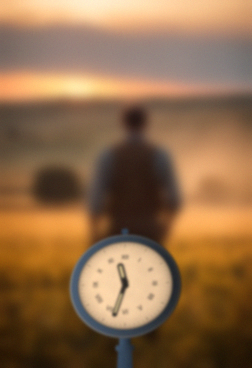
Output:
11:33
